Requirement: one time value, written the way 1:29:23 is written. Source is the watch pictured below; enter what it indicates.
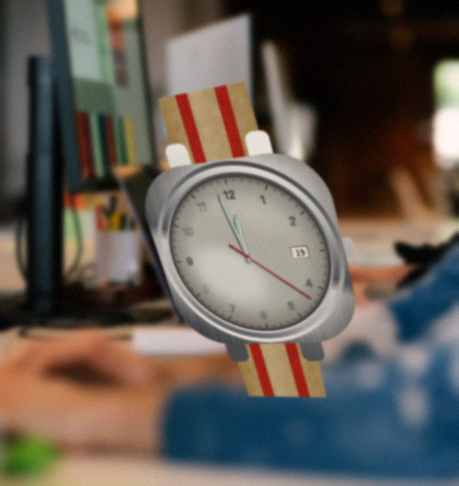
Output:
11:58:22
